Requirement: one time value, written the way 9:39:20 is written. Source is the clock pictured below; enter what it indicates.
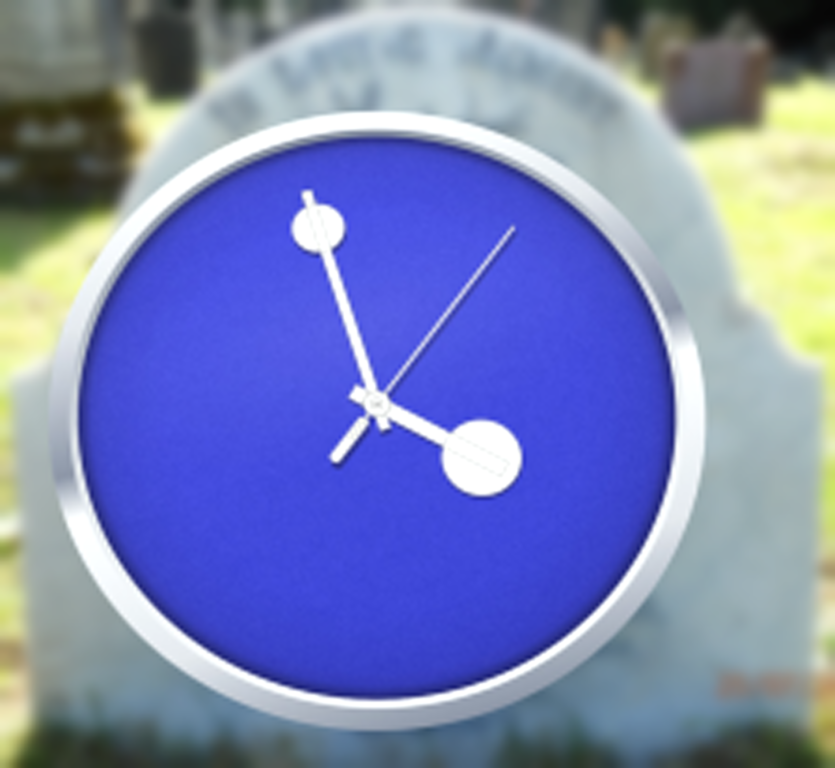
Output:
3:57:06
